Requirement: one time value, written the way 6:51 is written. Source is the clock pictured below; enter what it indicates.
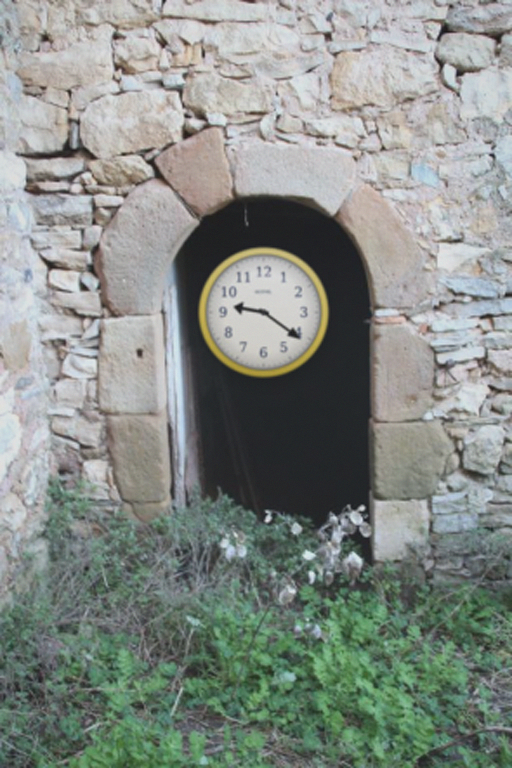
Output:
9:21
